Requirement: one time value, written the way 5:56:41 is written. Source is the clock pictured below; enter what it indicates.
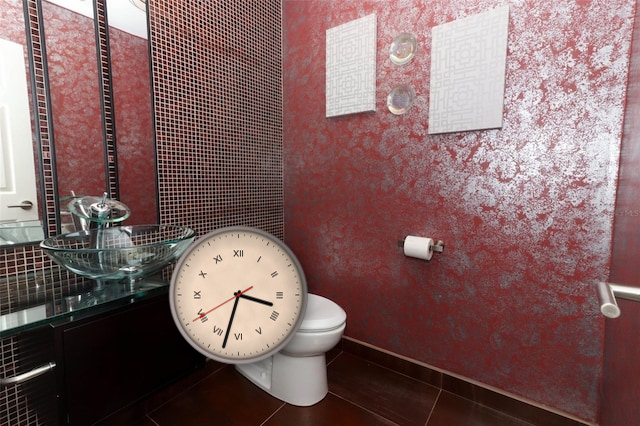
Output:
3:32:40
